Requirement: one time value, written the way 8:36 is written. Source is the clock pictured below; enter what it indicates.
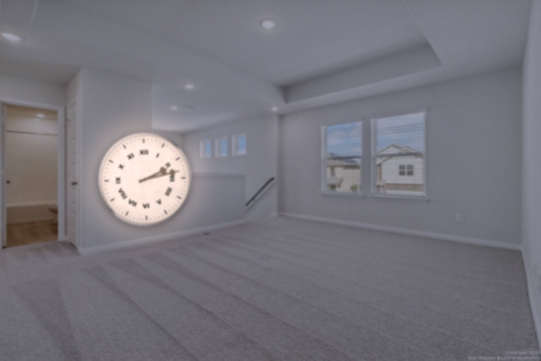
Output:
2:13
